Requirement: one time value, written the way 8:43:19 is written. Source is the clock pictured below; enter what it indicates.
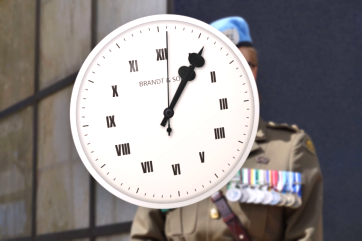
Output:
1:06:01
